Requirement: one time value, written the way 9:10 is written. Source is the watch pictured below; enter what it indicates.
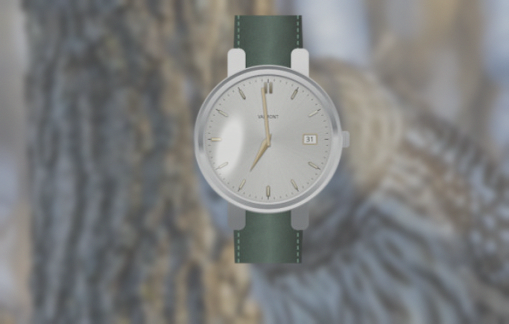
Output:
6:59
